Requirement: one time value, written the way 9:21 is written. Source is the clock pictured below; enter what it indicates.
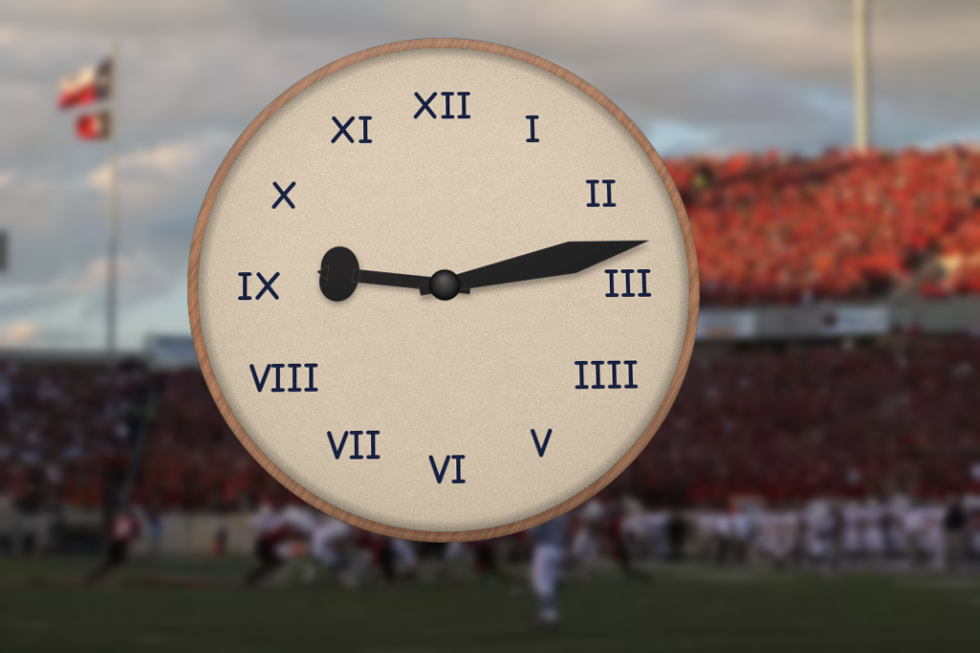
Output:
9:13
